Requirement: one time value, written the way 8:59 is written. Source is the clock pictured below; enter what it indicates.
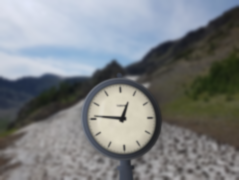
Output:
12:46
